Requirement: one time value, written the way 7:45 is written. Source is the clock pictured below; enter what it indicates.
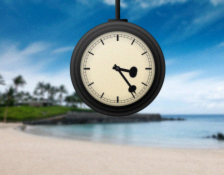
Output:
3:24
